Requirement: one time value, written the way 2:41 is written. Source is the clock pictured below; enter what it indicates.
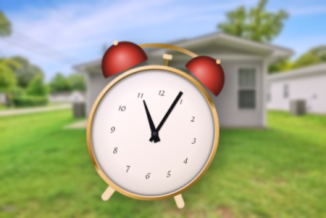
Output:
11:04
